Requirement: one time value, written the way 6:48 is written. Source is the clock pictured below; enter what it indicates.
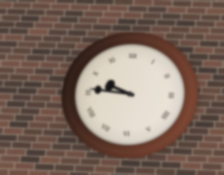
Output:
9:46
